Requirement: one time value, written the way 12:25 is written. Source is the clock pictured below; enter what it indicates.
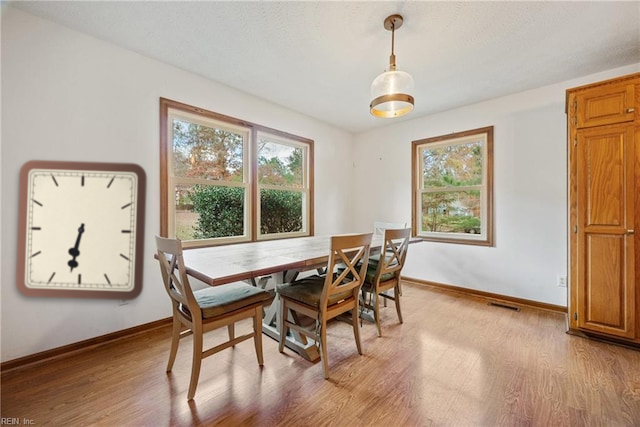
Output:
6:32
